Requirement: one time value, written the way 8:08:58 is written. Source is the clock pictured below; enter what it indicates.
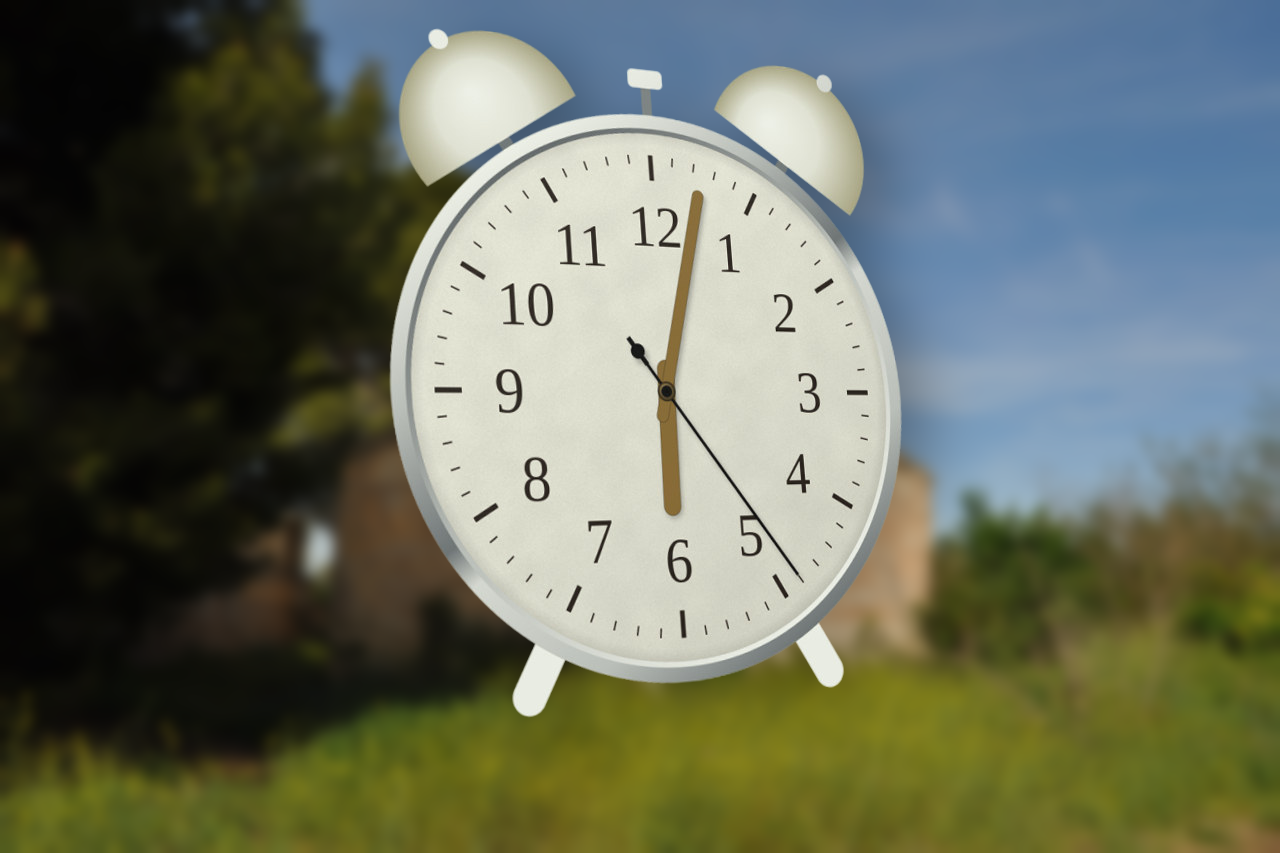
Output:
6:02:24
